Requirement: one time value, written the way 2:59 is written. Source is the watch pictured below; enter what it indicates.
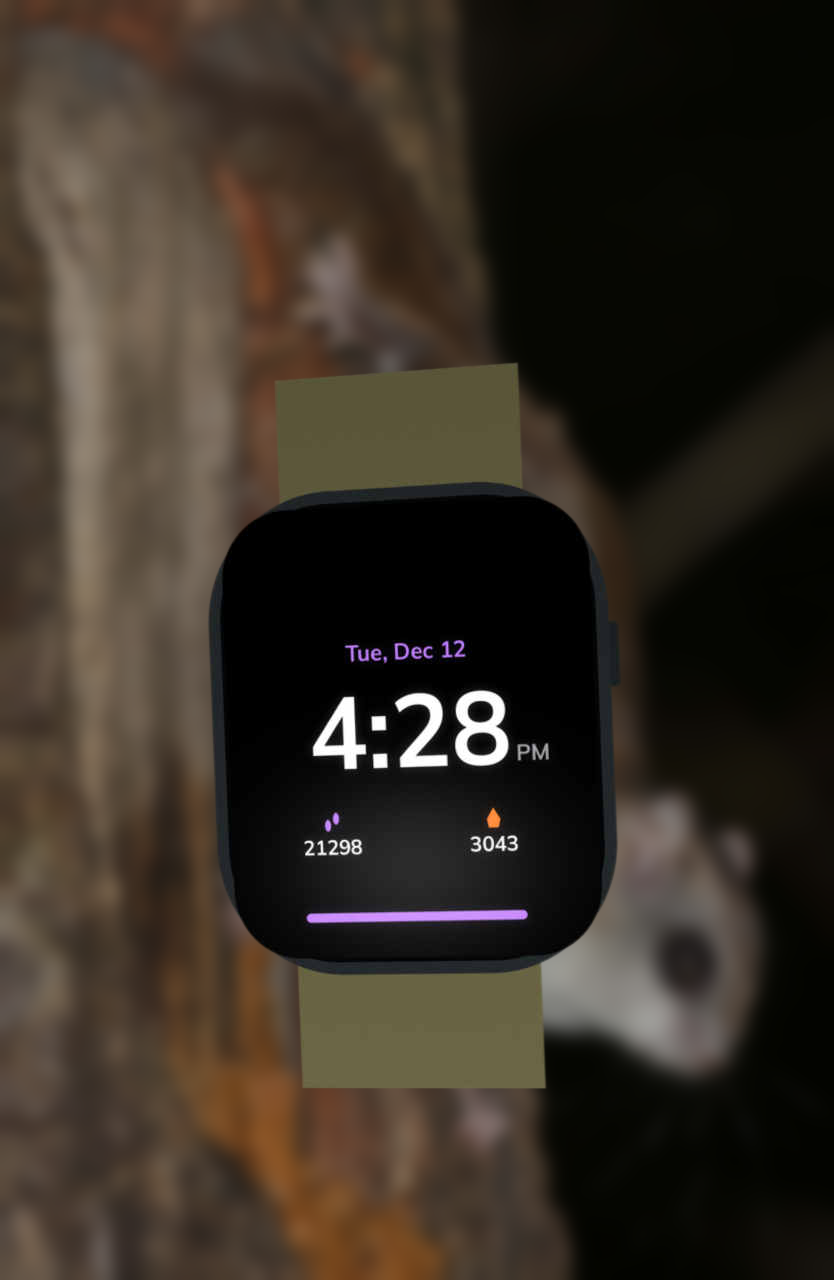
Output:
4:28
